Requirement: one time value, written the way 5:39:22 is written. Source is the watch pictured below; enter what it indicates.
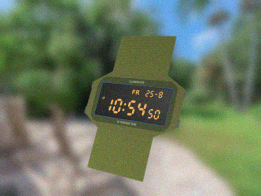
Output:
10:54:50
